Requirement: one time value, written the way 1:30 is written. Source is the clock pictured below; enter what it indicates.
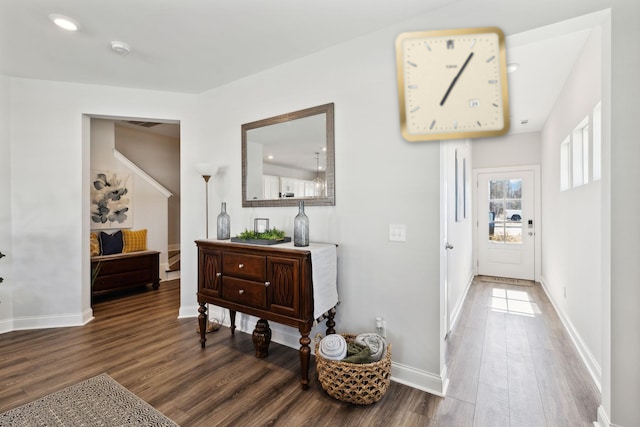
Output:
7:06
